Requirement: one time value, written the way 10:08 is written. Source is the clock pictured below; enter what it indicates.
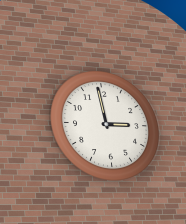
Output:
2:59
